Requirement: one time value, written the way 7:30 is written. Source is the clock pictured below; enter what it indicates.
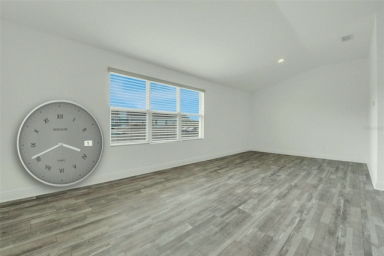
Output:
3:41
